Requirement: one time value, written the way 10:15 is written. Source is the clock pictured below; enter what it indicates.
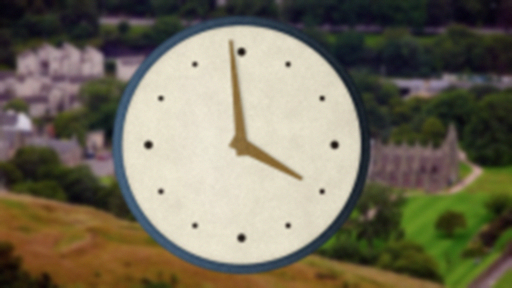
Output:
3:59
